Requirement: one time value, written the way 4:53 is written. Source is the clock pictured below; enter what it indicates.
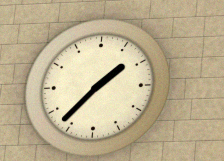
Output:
1:37
